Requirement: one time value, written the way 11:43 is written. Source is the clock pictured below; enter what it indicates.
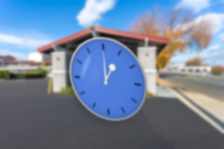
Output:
1:00
